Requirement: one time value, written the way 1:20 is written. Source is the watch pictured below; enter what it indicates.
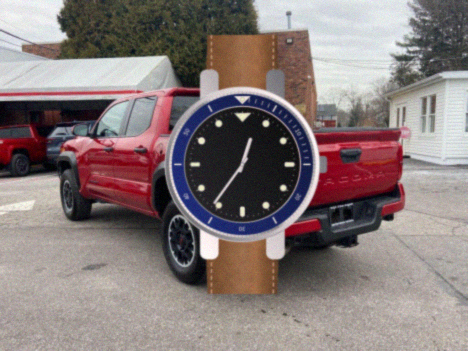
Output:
12:36
